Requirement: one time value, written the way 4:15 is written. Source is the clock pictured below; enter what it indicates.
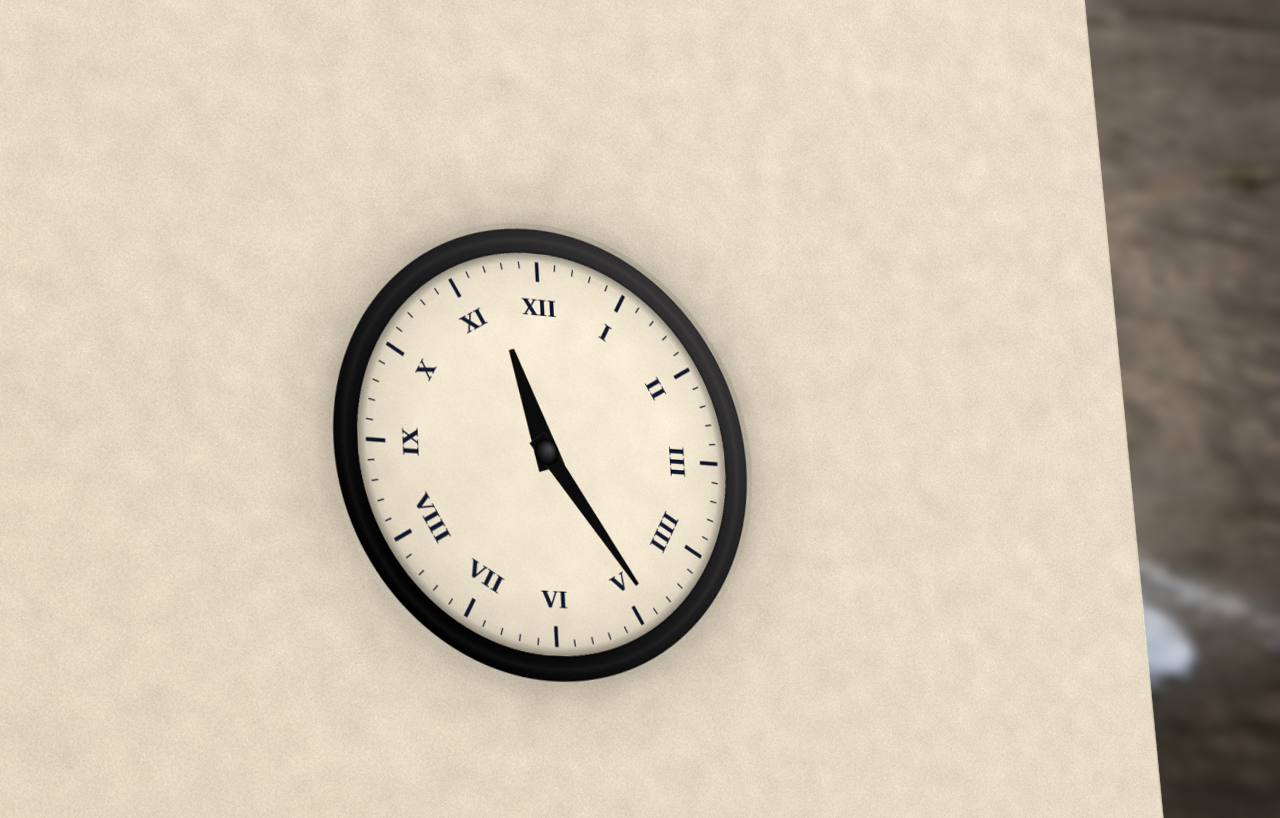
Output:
11:24
